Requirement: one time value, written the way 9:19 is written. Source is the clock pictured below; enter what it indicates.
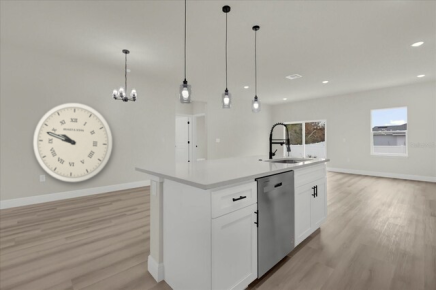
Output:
9:48
